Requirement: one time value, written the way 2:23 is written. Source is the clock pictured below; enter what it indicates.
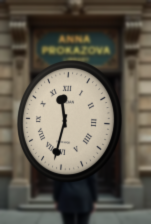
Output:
11:32
